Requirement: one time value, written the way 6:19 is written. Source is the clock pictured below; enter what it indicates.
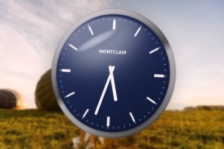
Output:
5:33
